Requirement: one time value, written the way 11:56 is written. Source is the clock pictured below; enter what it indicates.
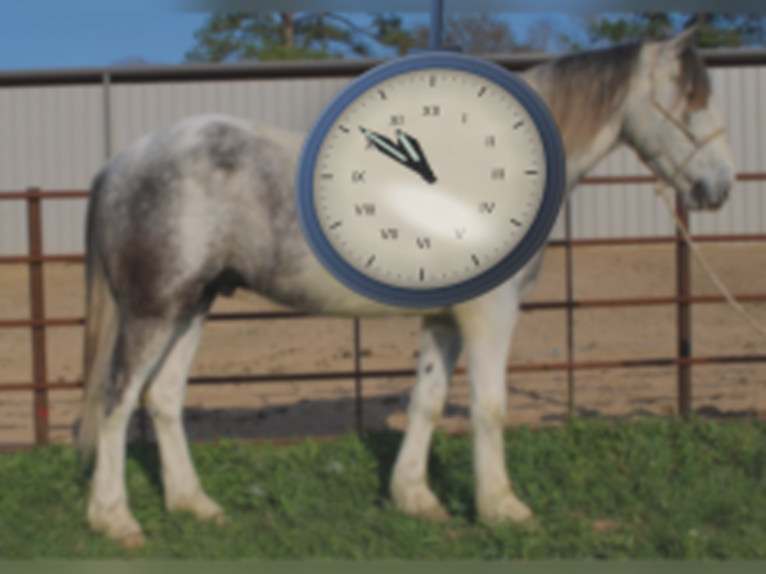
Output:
10:51
